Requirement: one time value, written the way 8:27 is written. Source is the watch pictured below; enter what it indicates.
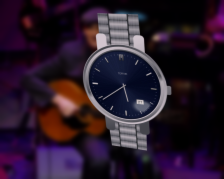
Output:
5:39
